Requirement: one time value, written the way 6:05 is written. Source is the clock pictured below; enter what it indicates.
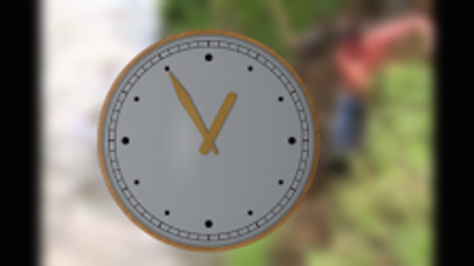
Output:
12:55
